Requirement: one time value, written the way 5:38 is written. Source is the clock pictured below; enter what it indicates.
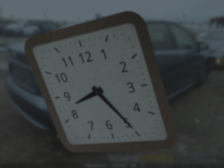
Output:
8:25
